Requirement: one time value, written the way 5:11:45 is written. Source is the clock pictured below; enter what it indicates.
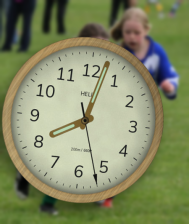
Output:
8:02:27
